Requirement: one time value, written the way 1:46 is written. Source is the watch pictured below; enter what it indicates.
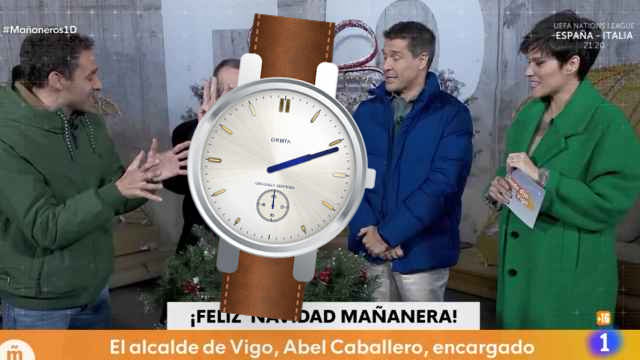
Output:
2:11
